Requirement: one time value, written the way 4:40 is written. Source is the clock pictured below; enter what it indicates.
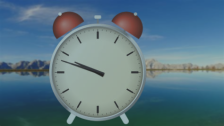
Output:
9:48
